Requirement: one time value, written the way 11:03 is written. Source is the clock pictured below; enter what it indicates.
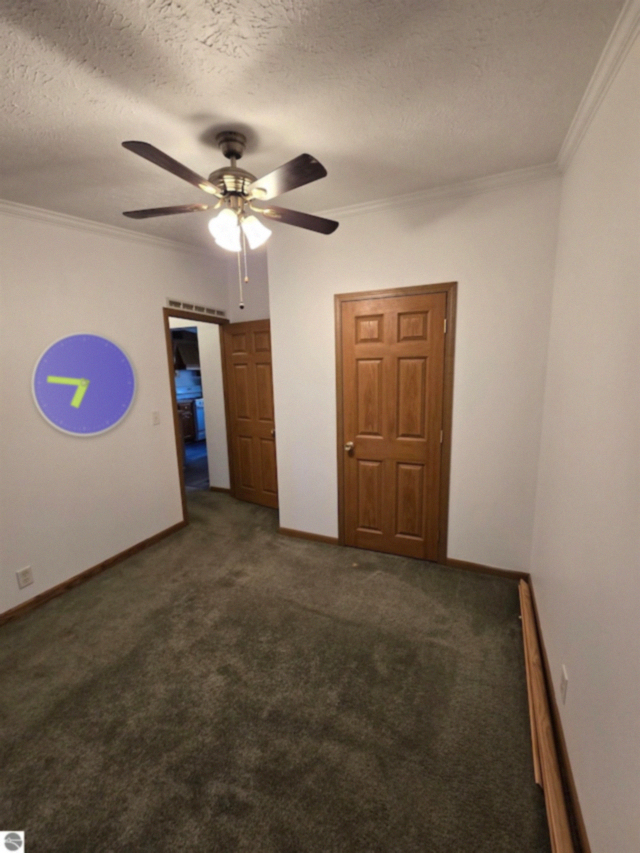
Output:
6:46
